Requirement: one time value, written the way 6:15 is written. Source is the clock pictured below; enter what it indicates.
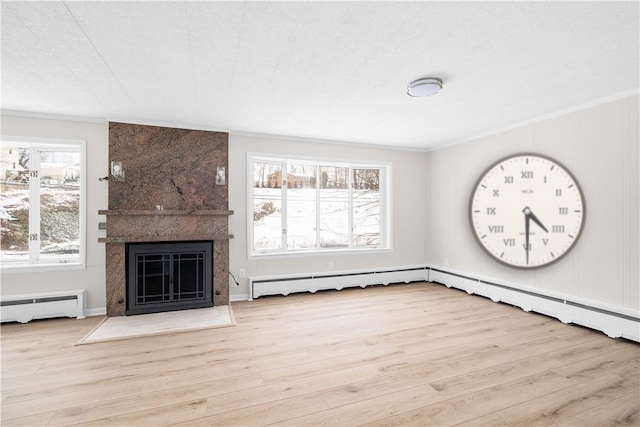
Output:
4:30
